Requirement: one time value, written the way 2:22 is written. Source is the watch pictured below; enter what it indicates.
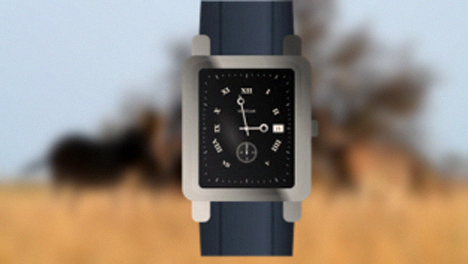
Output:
2:58
